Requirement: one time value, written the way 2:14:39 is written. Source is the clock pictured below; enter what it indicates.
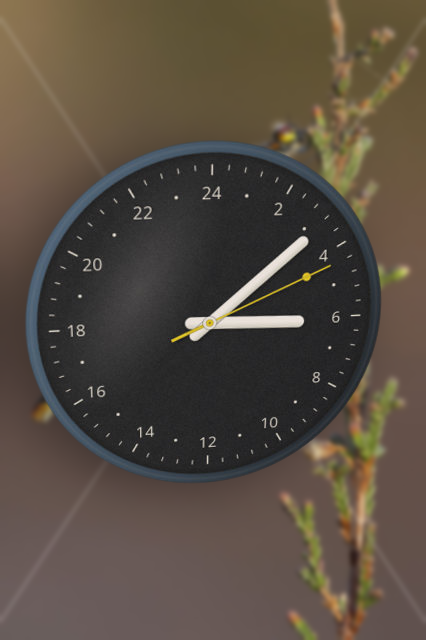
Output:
6:08:11
